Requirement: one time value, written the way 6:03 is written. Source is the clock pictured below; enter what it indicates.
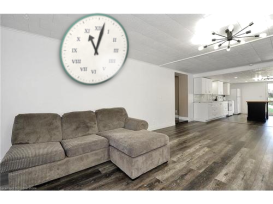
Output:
11:02
